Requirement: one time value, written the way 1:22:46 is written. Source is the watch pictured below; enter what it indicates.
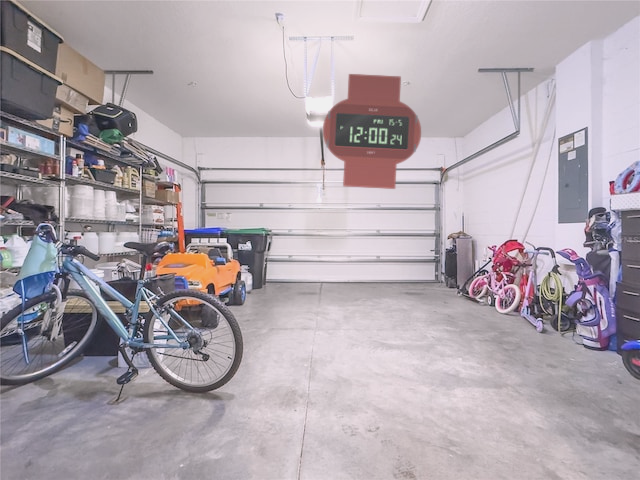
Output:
12:00:24
